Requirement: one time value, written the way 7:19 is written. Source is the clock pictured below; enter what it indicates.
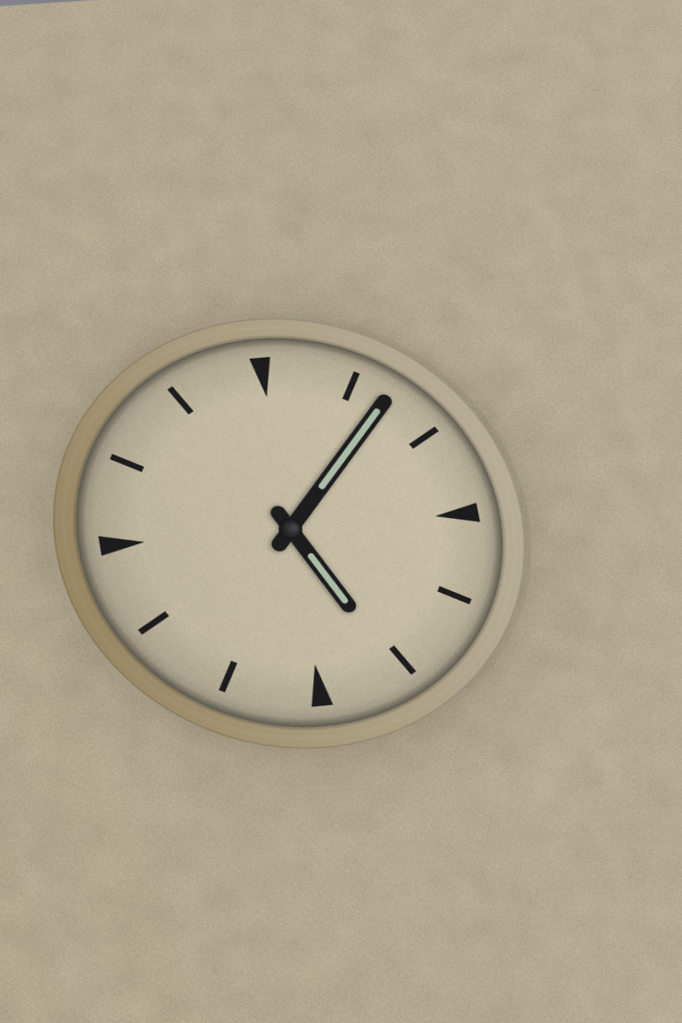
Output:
5:07
